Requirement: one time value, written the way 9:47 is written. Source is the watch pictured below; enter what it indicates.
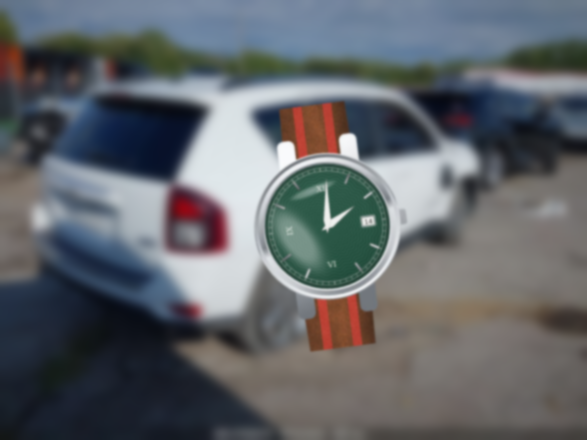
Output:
2:01
